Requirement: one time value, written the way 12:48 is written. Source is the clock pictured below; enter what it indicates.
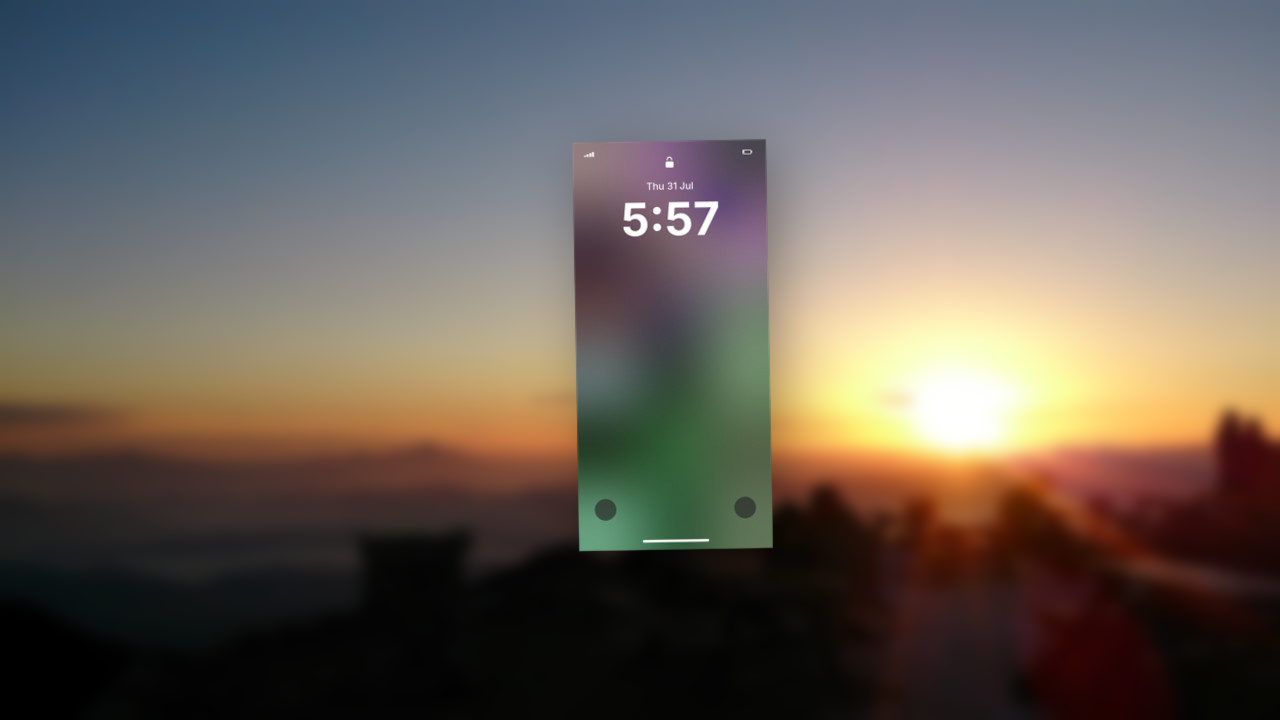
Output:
5:57
